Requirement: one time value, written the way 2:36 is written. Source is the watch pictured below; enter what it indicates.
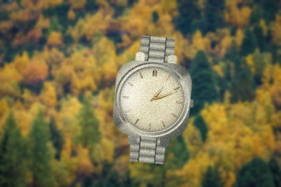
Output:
1:11
